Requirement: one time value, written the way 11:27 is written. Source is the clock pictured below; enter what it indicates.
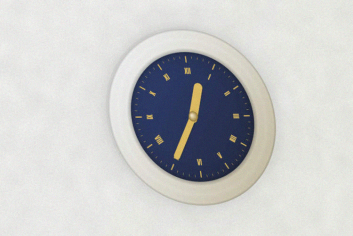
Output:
12:35
